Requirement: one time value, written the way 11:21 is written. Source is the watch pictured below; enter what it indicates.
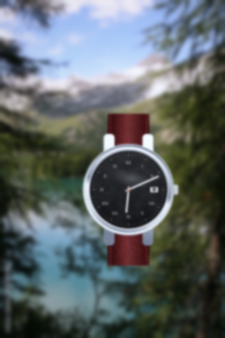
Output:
6:11
